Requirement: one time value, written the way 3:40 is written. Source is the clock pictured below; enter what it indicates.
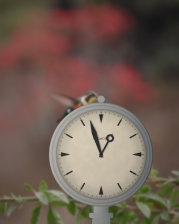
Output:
12:57
